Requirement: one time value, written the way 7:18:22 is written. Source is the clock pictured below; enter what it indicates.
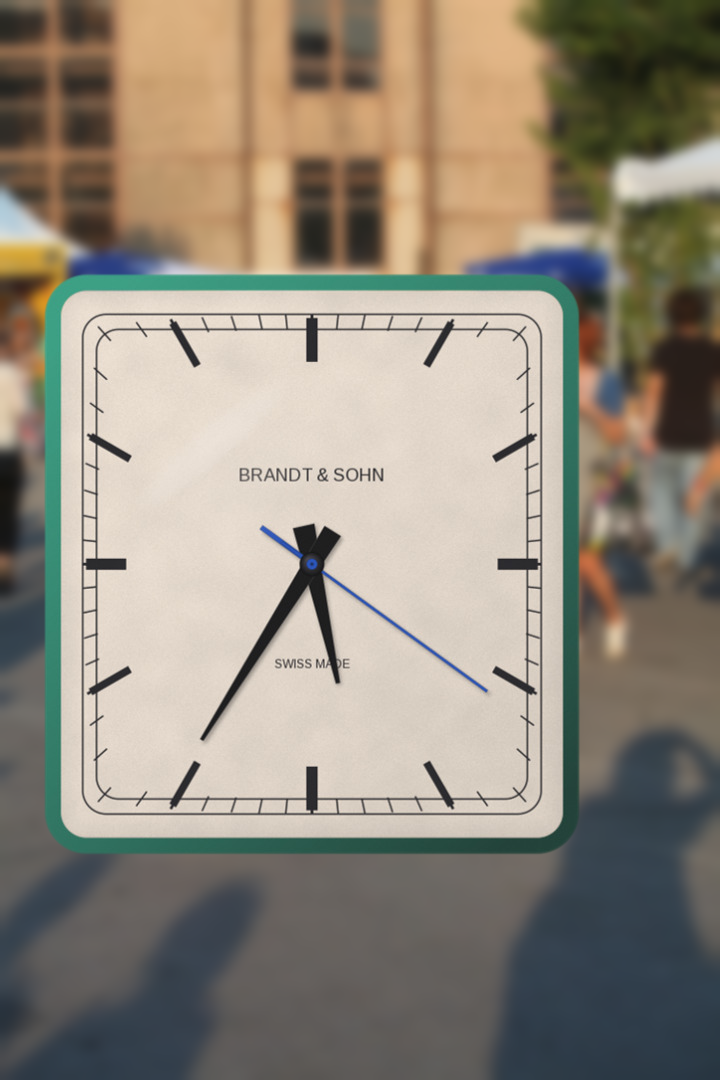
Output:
5:35:21
